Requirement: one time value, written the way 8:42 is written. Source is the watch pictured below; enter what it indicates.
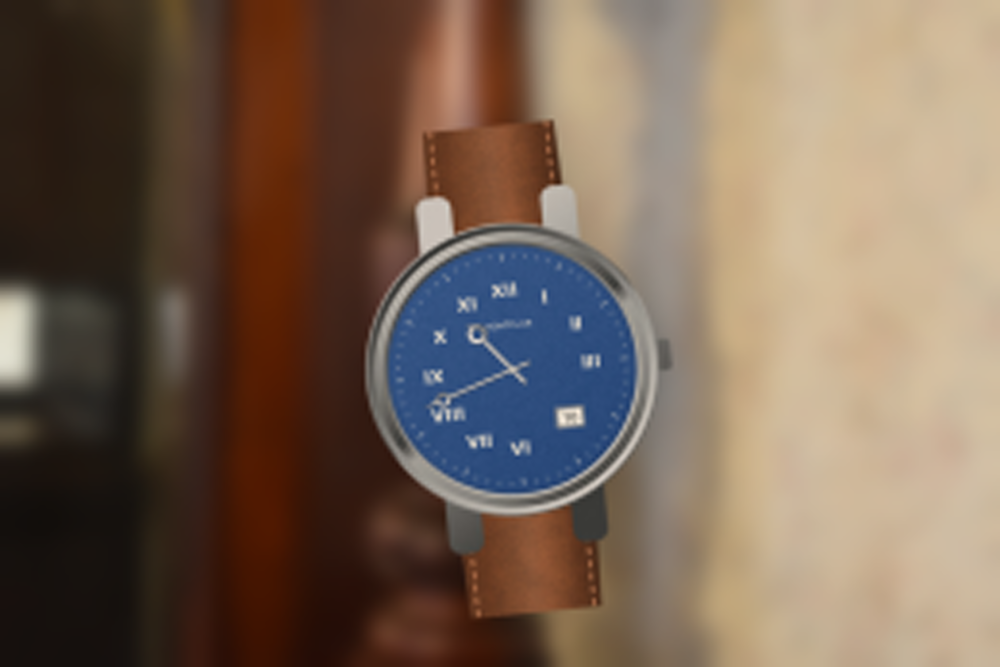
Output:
10:42
